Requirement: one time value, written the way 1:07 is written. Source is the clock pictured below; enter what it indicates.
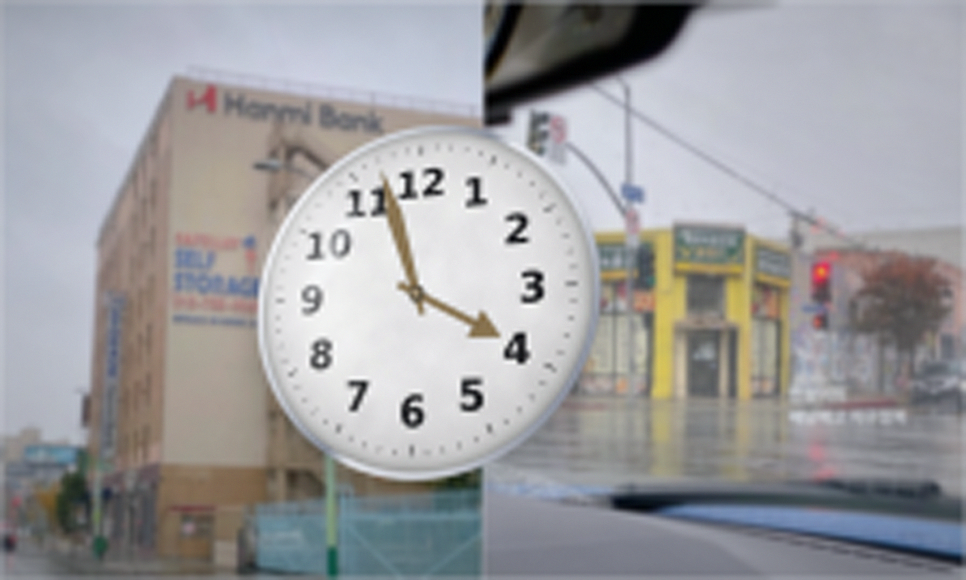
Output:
3:57
